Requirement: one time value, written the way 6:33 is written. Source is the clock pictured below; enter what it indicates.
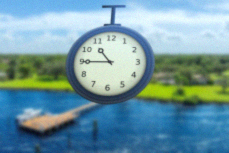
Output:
10:45
